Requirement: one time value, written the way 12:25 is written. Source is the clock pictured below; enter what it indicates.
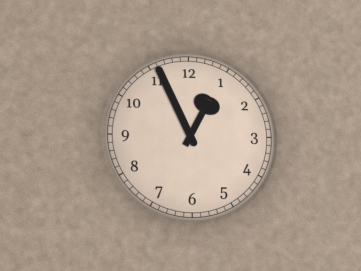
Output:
12:56
